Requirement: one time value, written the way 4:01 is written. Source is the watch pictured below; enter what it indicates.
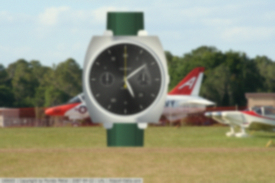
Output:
5:09
